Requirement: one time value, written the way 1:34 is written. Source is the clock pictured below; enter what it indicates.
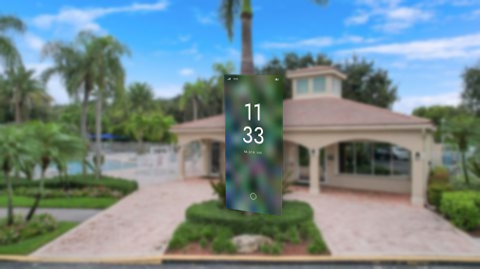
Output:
11:33
